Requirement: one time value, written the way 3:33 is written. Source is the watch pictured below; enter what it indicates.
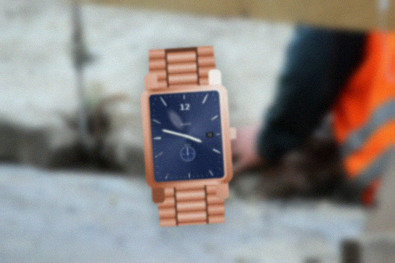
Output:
3:48
